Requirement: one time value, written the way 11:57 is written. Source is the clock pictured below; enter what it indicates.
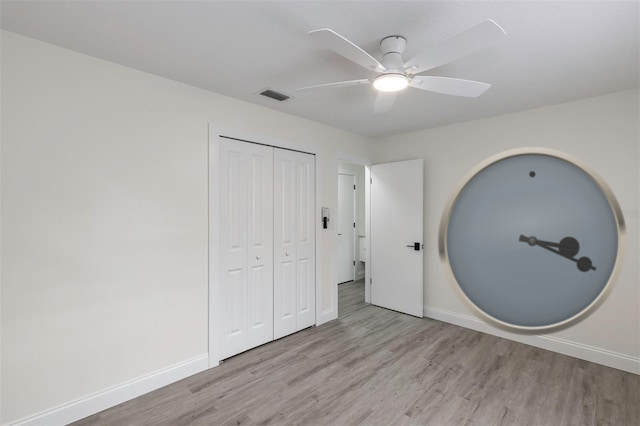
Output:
3:19
